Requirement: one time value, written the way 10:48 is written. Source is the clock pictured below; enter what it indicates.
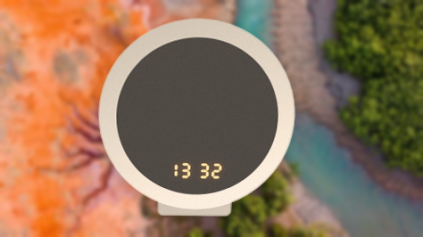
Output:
13:32
